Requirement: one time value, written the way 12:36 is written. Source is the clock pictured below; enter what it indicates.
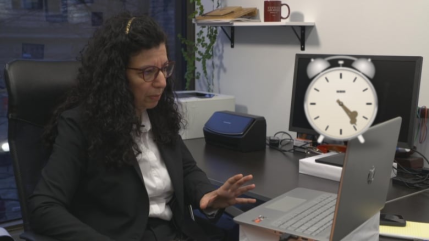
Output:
4:24
